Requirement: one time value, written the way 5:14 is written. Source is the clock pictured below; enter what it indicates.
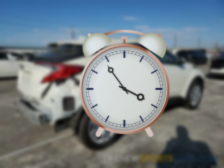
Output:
3:54
